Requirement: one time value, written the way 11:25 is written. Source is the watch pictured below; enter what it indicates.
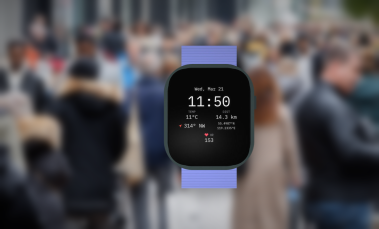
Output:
11:50
